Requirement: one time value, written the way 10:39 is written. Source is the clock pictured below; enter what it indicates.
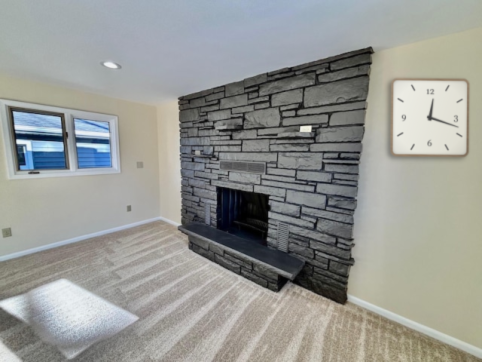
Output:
12:18
